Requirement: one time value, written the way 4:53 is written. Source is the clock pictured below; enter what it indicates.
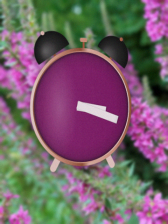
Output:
3:18
